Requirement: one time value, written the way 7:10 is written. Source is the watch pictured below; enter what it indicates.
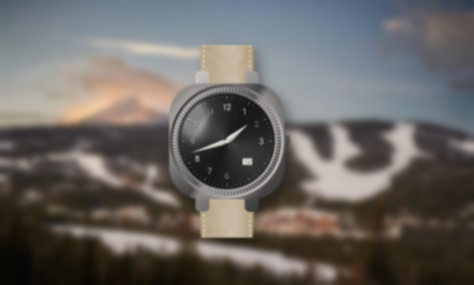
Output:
1:42
